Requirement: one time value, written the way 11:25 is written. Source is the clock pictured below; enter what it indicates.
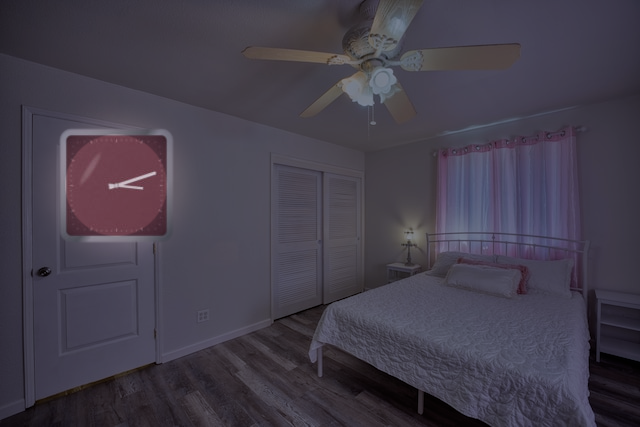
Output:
3:12
